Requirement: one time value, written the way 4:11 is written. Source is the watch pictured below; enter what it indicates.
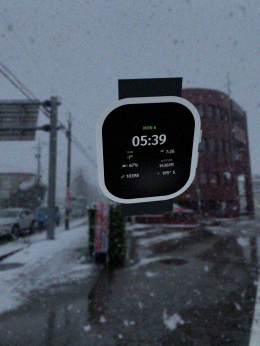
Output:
5:39
